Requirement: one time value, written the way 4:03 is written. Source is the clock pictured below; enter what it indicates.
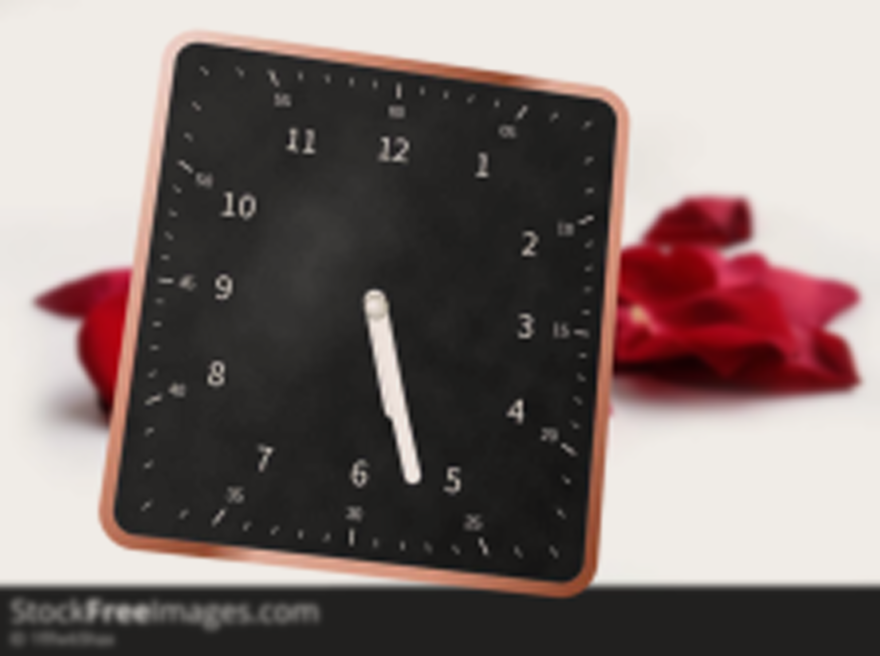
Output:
5:27
